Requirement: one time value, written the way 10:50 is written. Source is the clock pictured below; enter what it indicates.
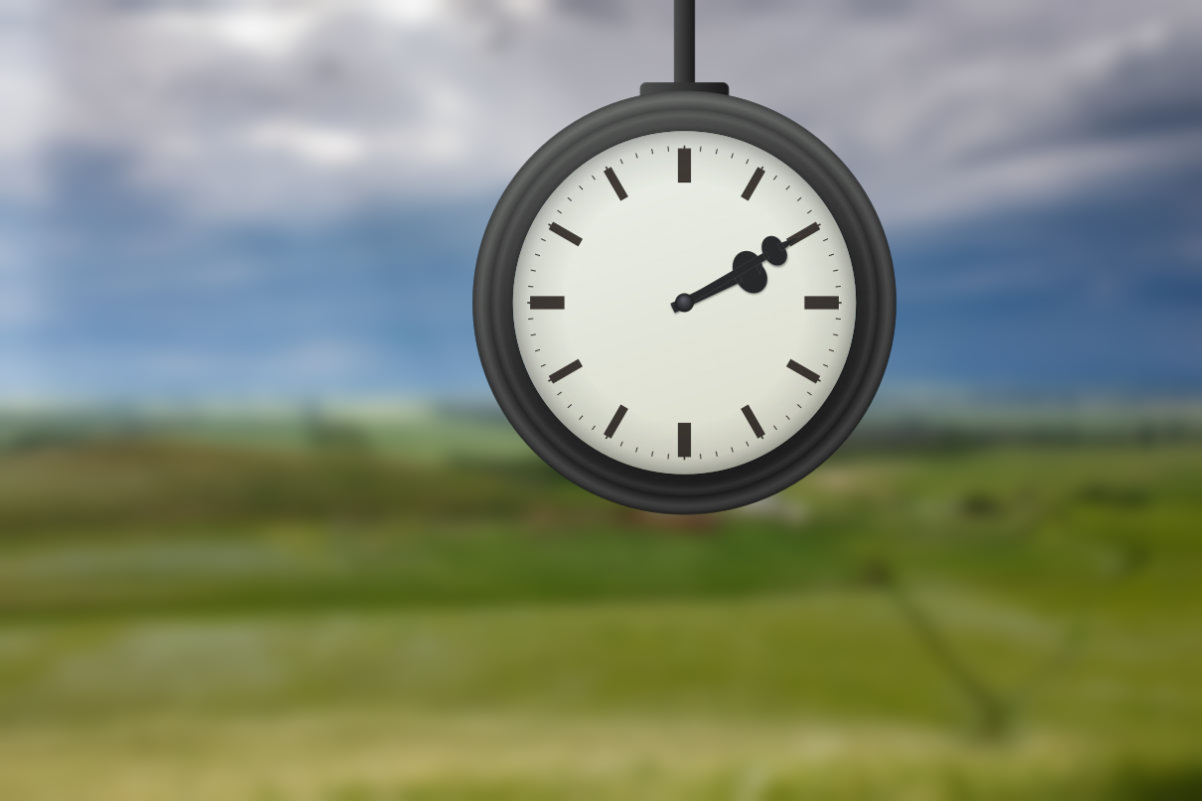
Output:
2:10
